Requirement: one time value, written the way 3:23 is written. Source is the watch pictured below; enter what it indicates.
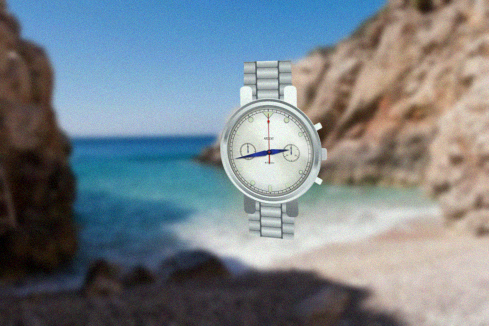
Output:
2:43
